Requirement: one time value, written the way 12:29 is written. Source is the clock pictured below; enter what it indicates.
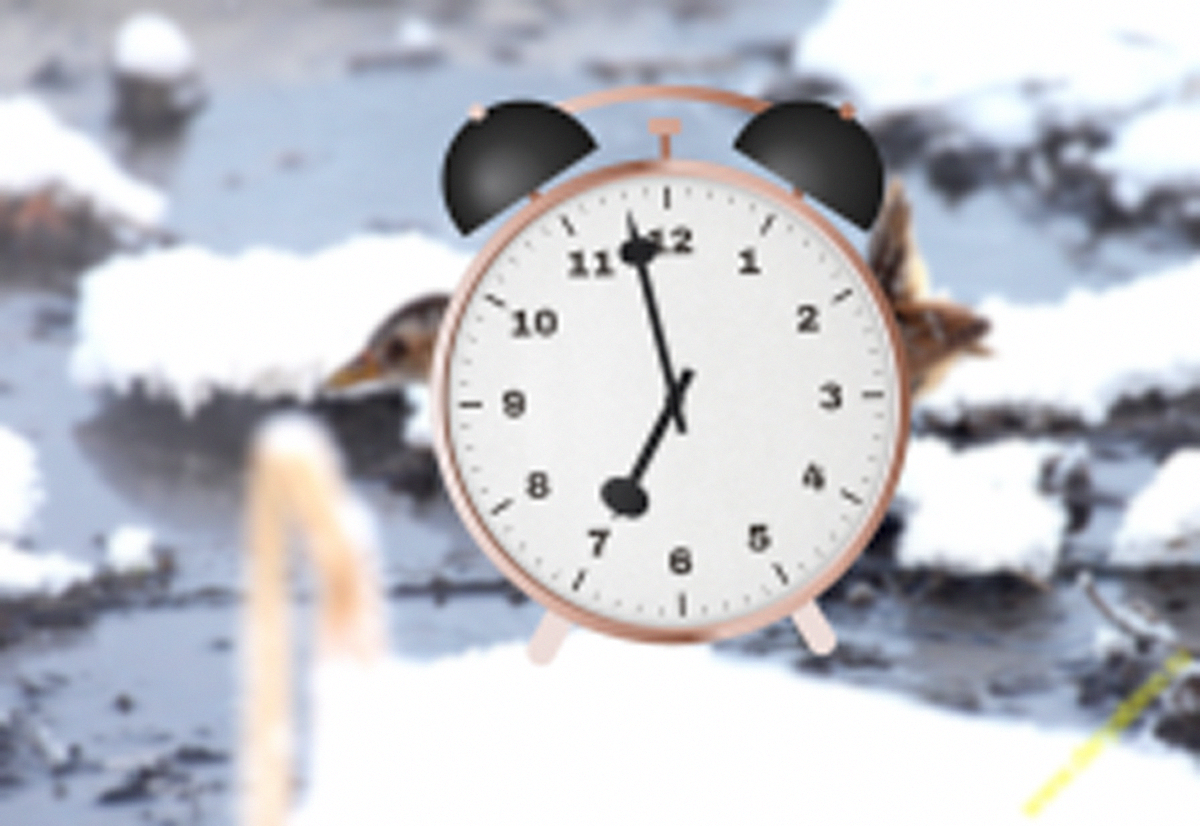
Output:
6:58
